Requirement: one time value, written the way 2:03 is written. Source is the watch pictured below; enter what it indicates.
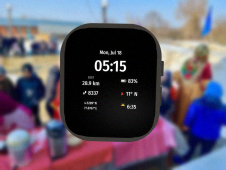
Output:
5:15
